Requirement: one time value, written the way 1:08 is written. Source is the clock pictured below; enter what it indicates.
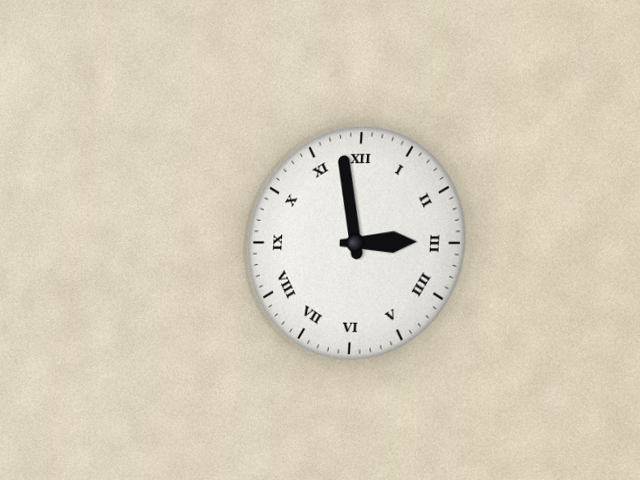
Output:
2:58
